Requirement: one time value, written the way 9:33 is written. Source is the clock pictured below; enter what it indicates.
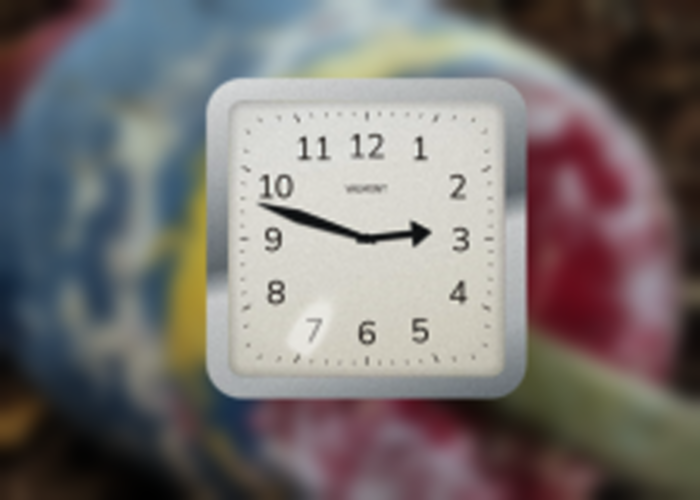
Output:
2:48
